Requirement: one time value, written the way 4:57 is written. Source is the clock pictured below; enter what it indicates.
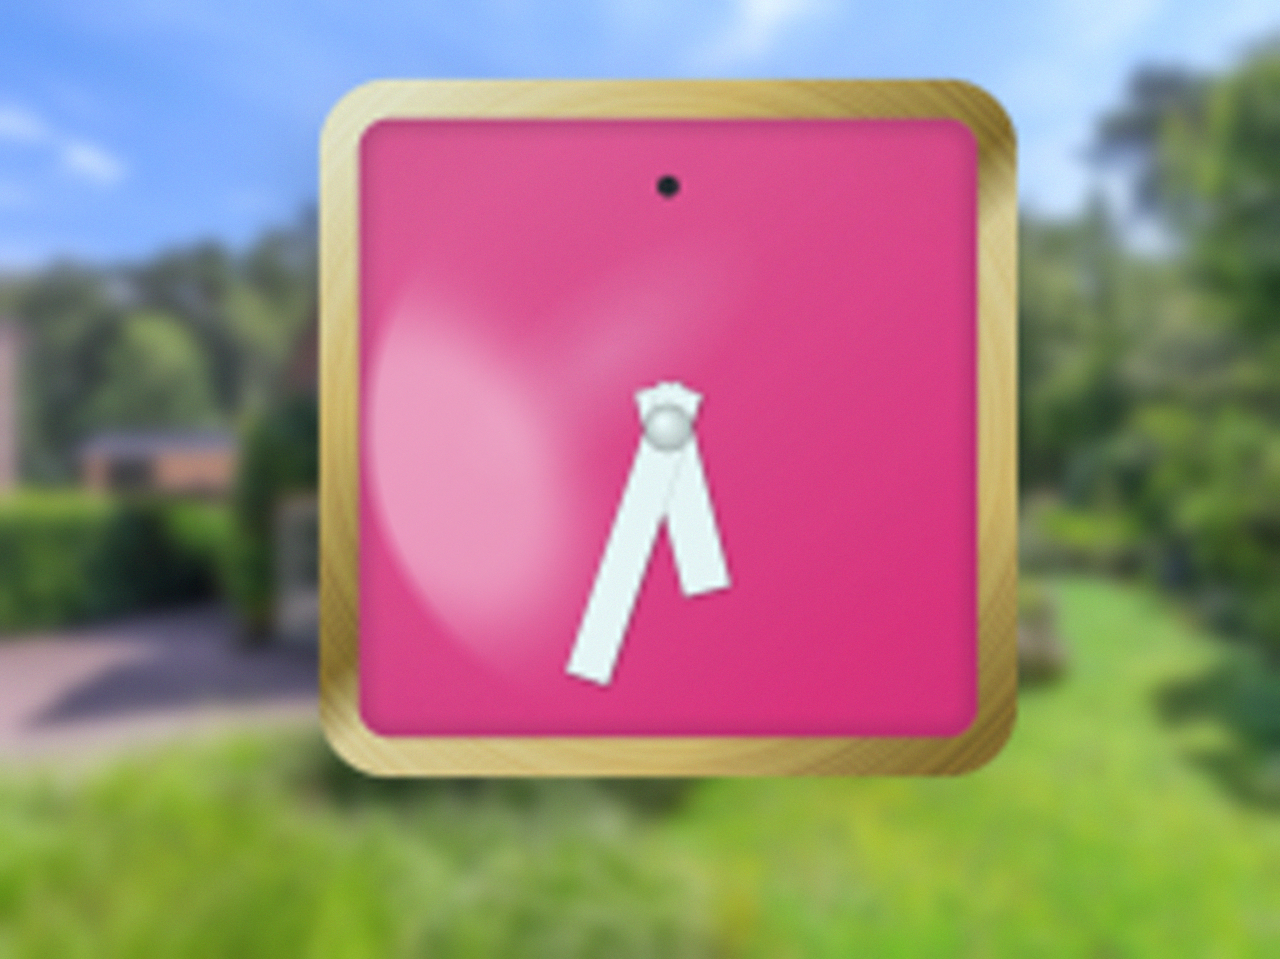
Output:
5:33
